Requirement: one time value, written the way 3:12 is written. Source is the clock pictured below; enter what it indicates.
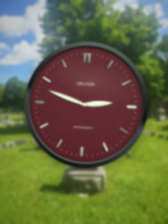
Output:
2:48
